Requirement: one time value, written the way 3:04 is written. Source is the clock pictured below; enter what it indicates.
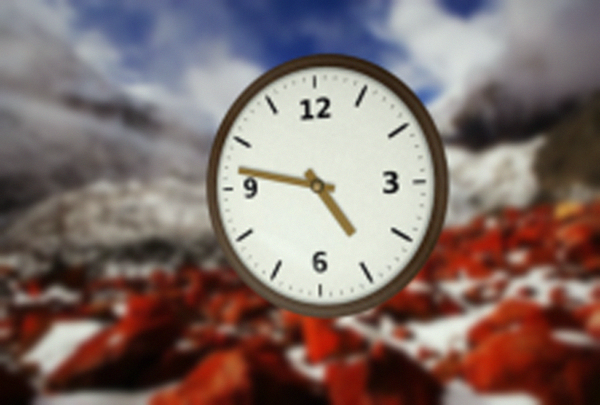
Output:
4:47
